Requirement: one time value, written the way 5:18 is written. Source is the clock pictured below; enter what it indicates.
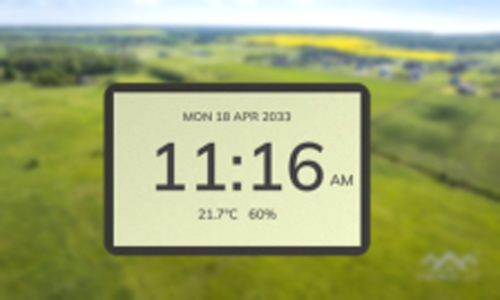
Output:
11:16
